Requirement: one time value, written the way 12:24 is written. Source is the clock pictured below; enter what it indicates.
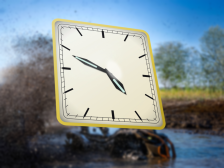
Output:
4:49
